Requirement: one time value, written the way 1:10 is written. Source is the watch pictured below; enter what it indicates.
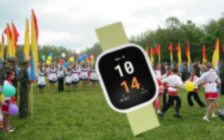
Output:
10:14
